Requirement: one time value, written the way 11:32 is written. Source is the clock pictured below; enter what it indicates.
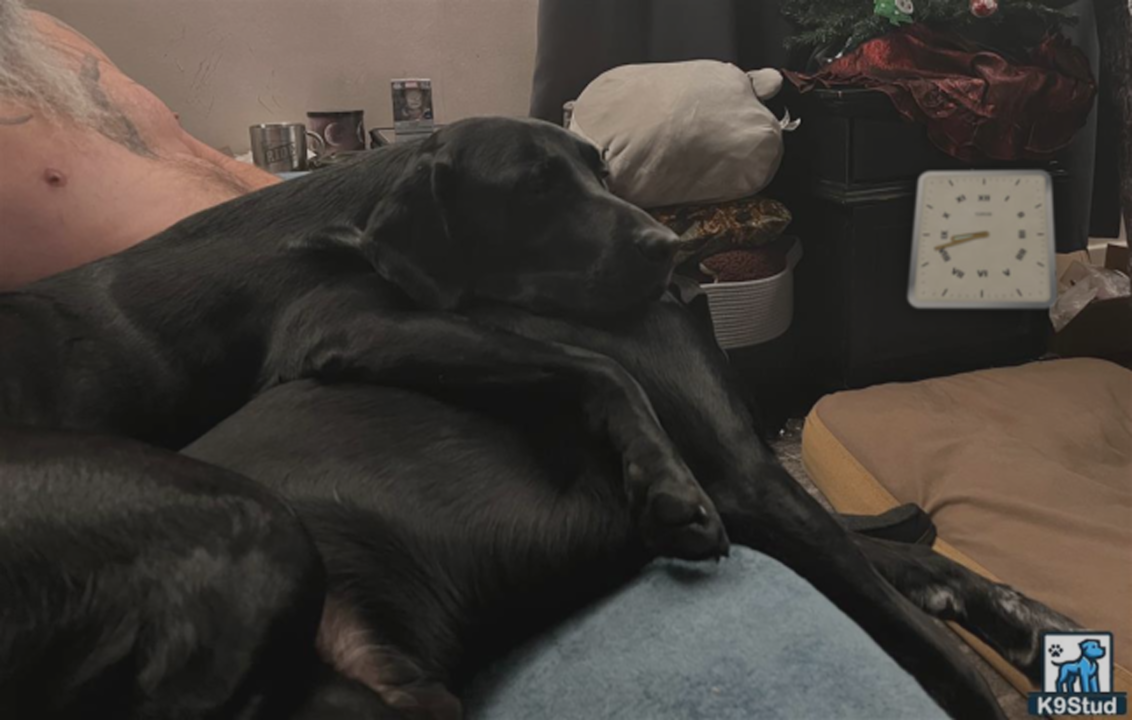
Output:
8:42
